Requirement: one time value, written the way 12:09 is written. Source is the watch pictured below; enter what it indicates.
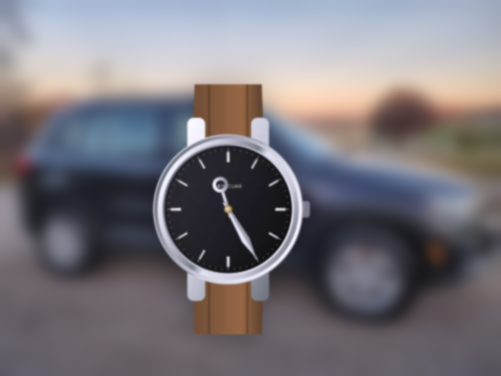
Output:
11:25
